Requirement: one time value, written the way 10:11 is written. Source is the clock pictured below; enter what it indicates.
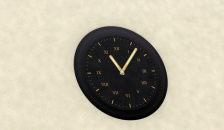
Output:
11:07
